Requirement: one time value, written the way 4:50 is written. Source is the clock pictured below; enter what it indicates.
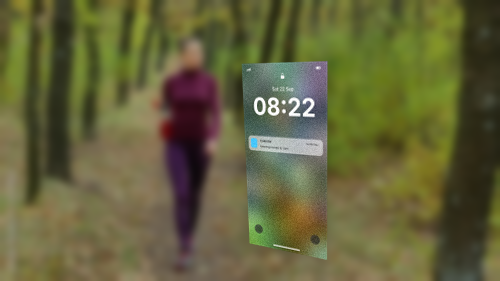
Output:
8:22
